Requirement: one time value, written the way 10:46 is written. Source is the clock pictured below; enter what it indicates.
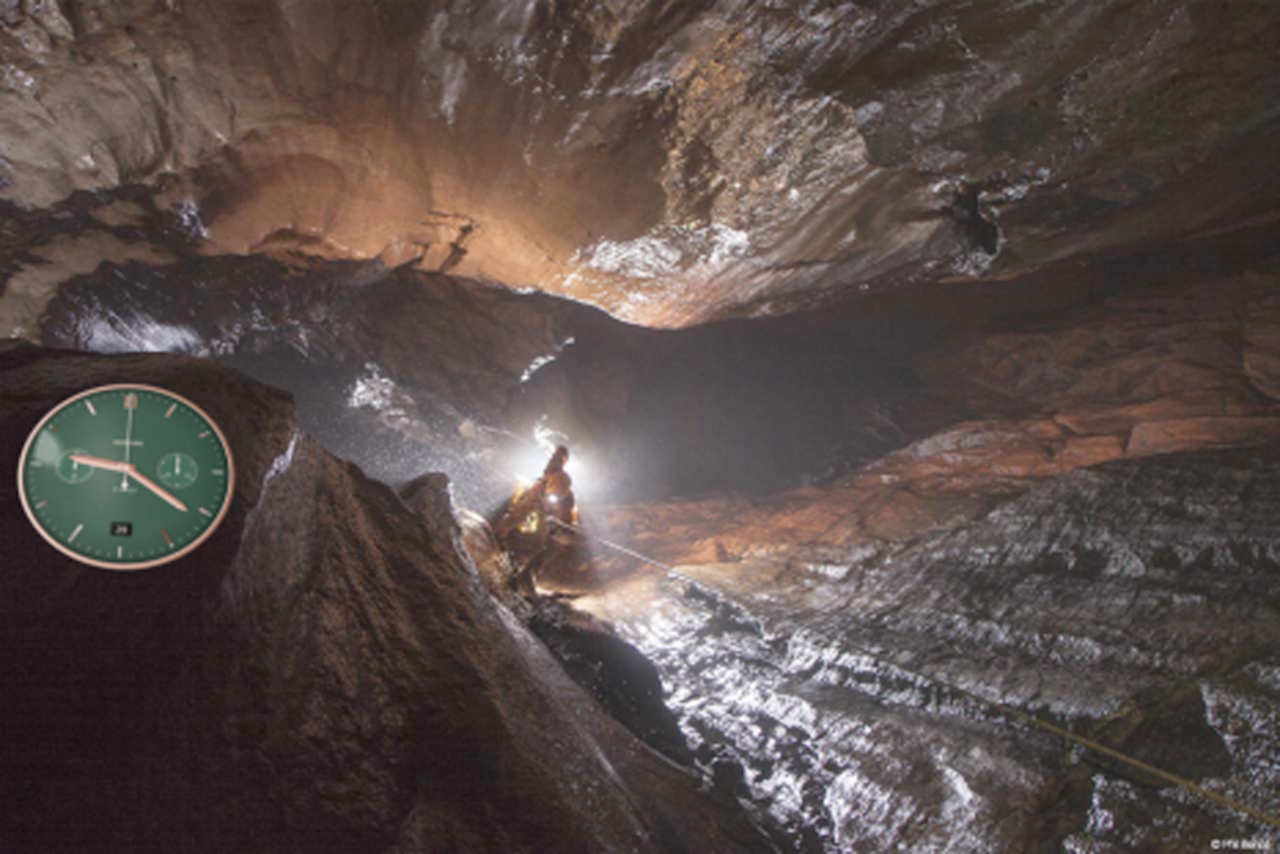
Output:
9:21
